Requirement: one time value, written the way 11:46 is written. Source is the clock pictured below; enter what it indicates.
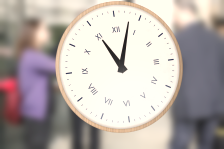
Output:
11:03
